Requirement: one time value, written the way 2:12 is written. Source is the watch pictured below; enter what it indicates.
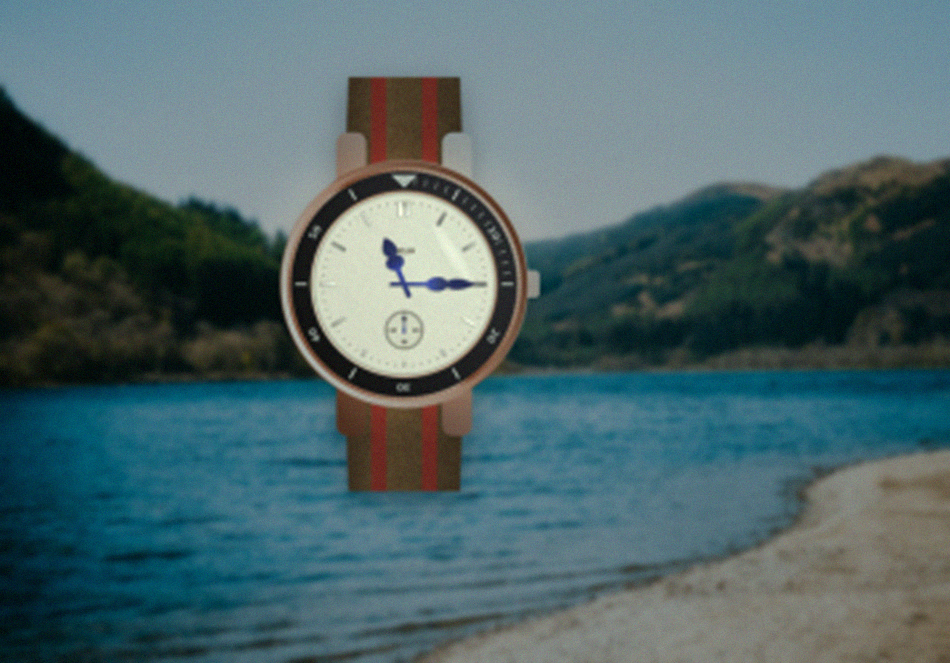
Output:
11:15
